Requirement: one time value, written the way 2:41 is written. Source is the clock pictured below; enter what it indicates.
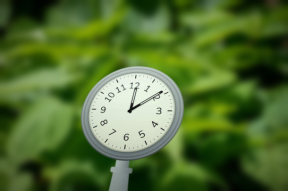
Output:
12:09
